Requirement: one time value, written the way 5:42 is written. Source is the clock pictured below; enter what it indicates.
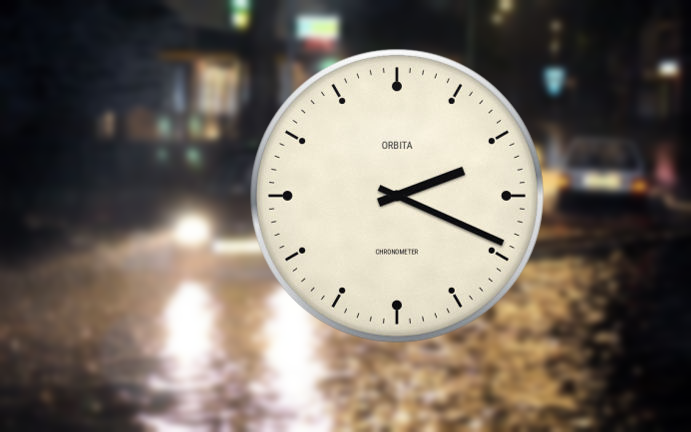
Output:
2:19
